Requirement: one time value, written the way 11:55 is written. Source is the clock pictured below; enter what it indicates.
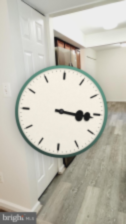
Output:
3:16
